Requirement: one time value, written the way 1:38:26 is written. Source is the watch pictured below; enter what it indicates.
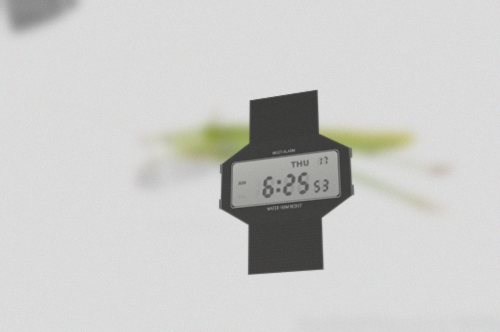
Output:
6:25:53
